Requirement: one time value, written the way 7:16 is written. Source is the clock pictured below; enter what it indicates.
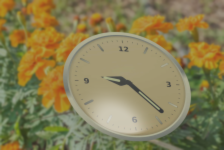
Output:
9:23
